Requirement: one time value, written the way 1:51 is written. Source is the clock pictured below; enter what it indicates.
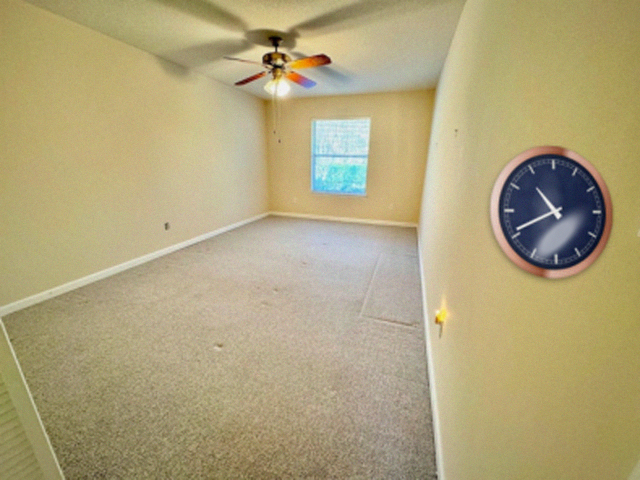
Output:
10:41
